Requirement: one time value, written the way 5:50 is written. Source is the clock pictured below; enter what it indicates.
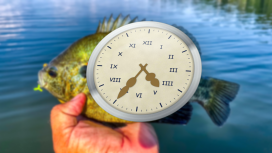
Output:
4:35
